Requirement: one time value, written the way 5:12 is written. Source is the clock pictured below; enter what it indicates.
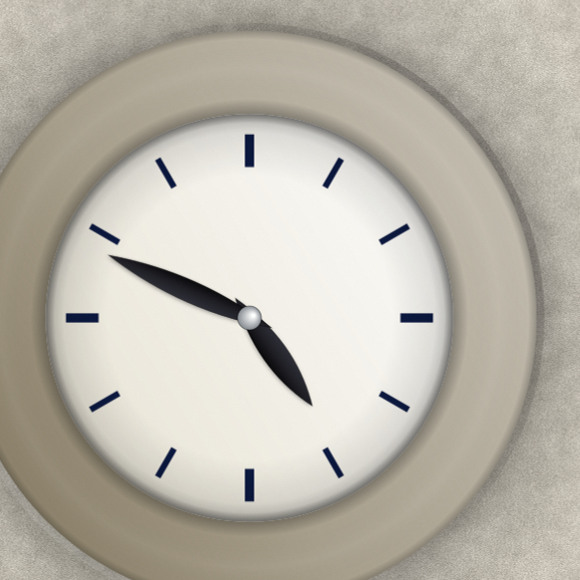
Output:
4:49
